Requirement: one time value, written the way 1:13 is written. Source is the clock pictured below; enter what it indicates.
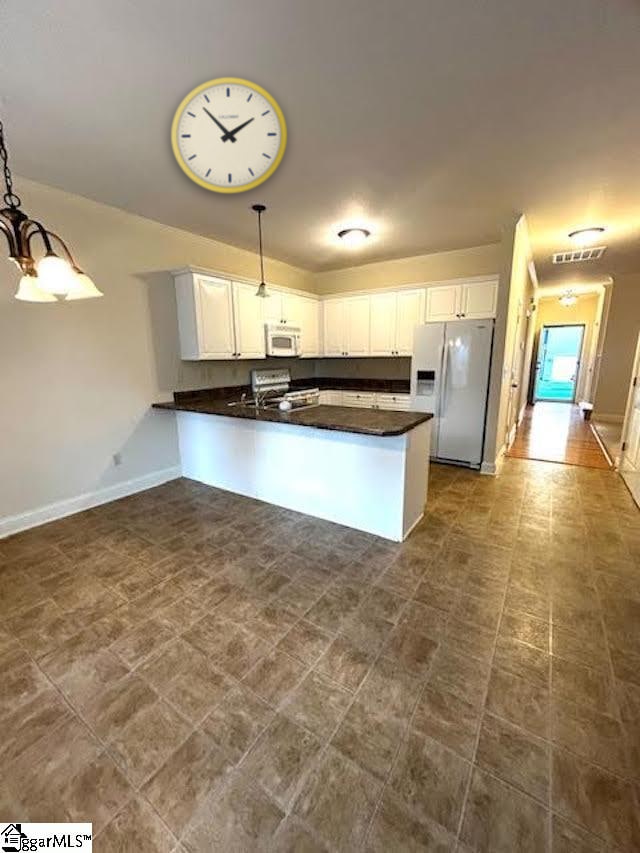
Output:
1:53
